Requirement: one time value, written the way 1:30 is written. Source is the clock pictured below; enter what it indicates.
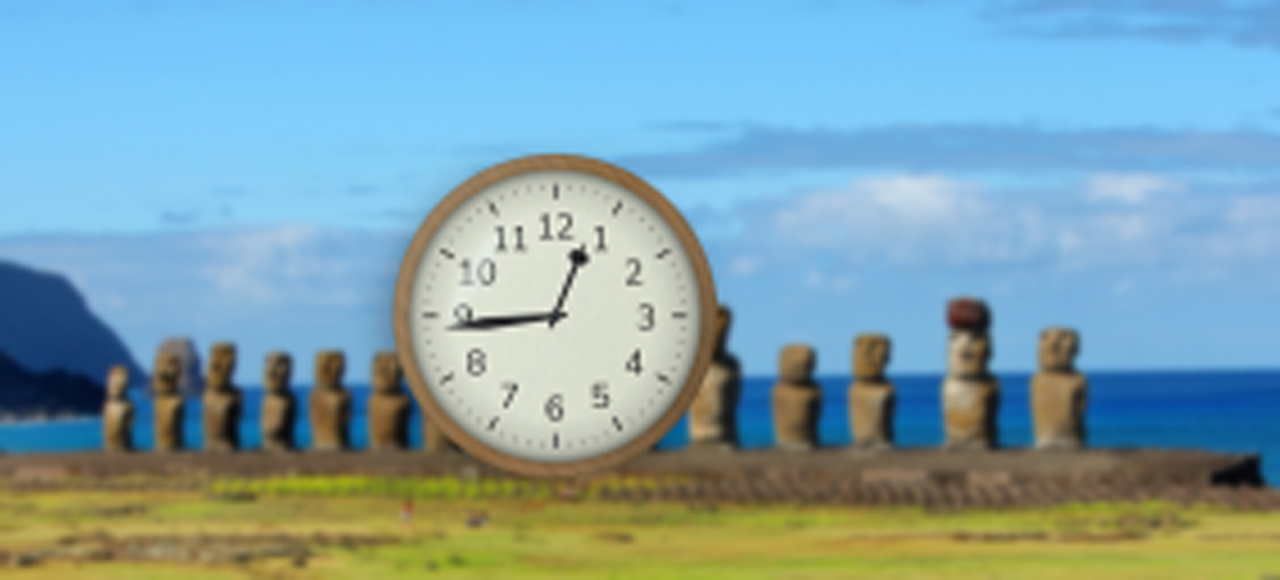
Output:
12:44
